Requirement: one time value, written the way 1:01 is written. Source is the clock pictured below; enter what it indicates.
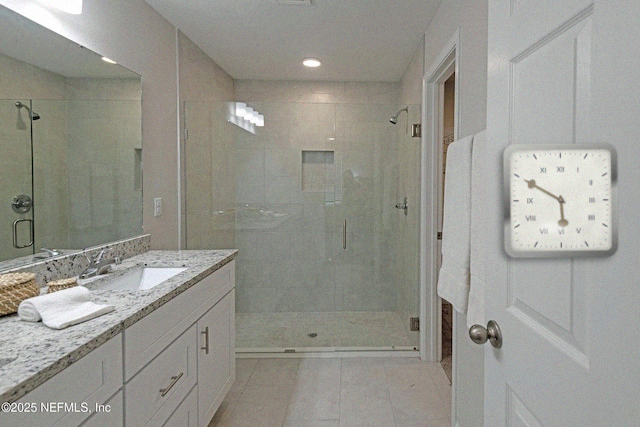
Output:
5:50
